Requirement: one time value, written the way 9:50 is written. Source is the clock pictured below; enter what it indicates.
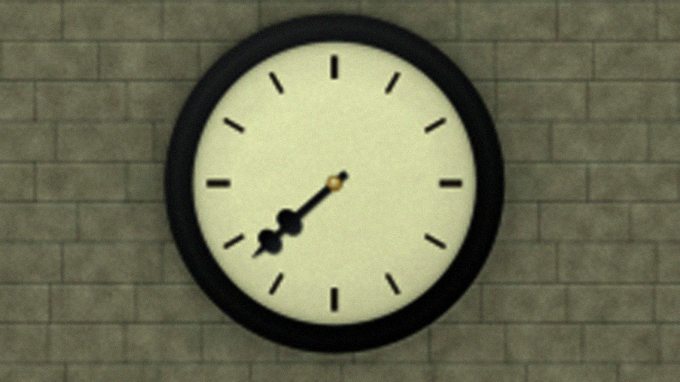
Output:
7:38
